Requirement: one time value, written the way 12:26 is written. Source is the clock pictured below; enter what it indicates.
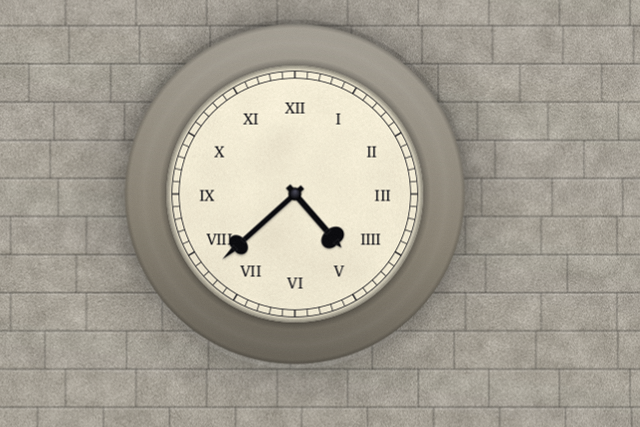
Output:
4:38
